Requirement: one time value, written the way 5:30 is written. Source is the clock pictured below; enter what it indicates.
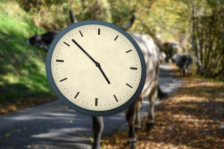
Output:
4:52
